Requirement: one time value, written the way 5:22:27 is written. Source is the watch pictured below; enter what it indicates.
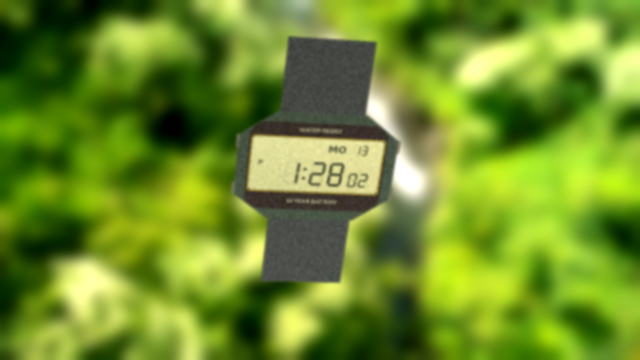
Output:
1:28:02
